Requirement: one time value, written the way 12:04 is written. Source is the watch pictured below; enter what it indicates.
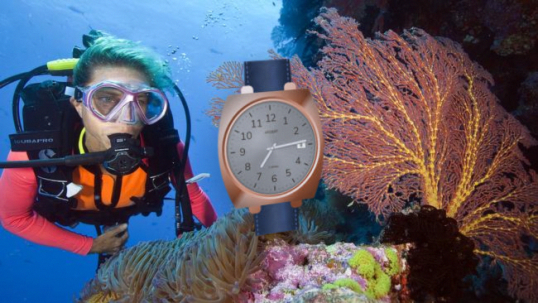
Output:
7:14
